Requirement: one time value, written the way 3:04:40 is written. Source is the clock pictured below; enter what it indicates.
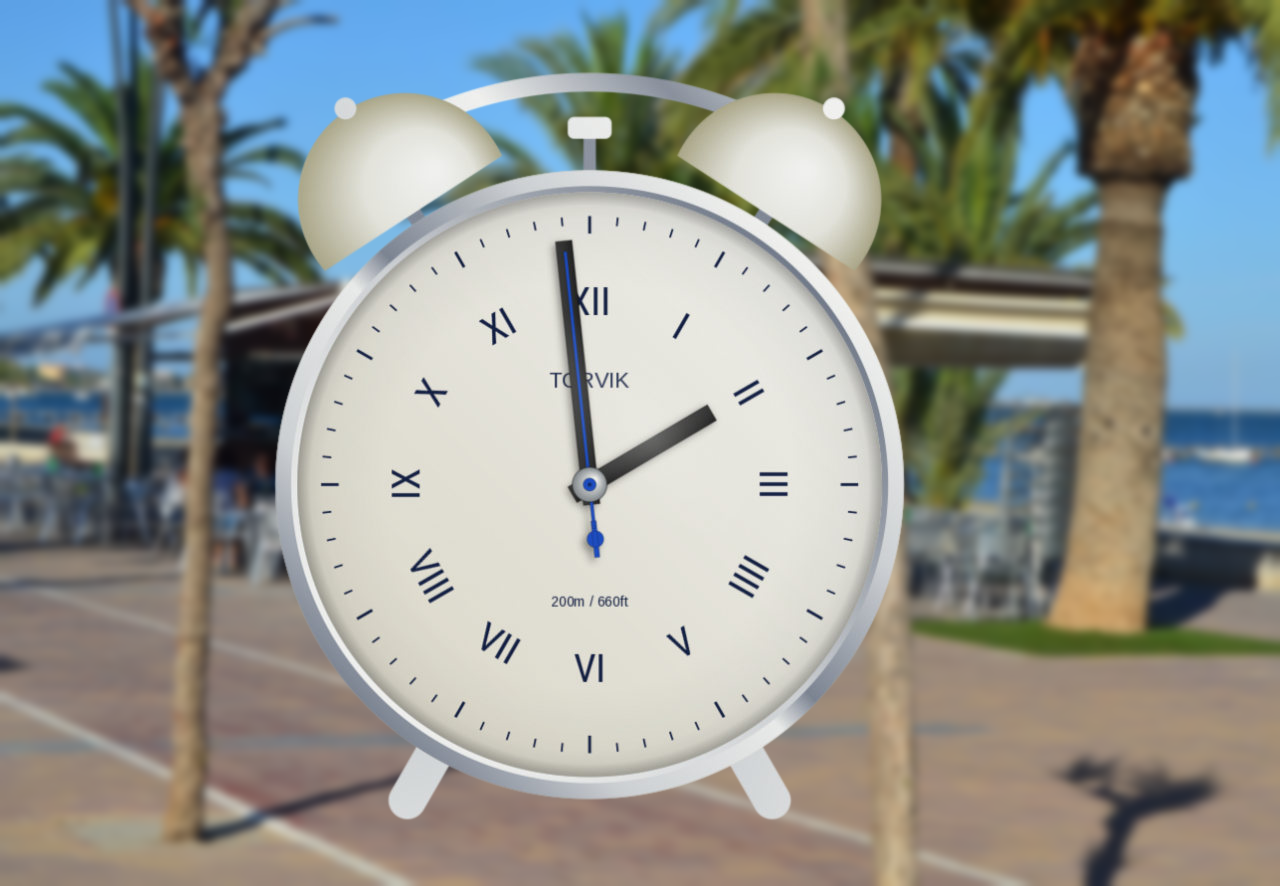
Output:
1:58:59
